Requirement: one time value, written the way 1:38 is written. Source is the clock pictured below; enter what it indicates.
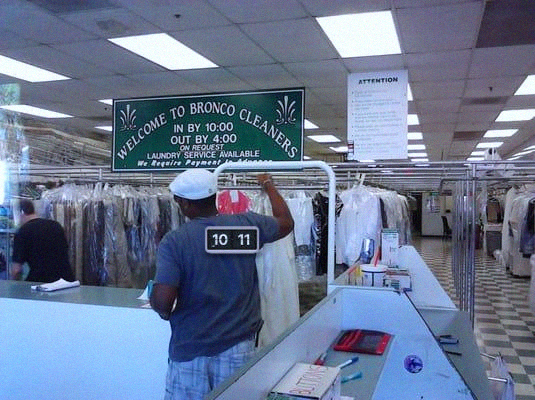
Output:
10:11
